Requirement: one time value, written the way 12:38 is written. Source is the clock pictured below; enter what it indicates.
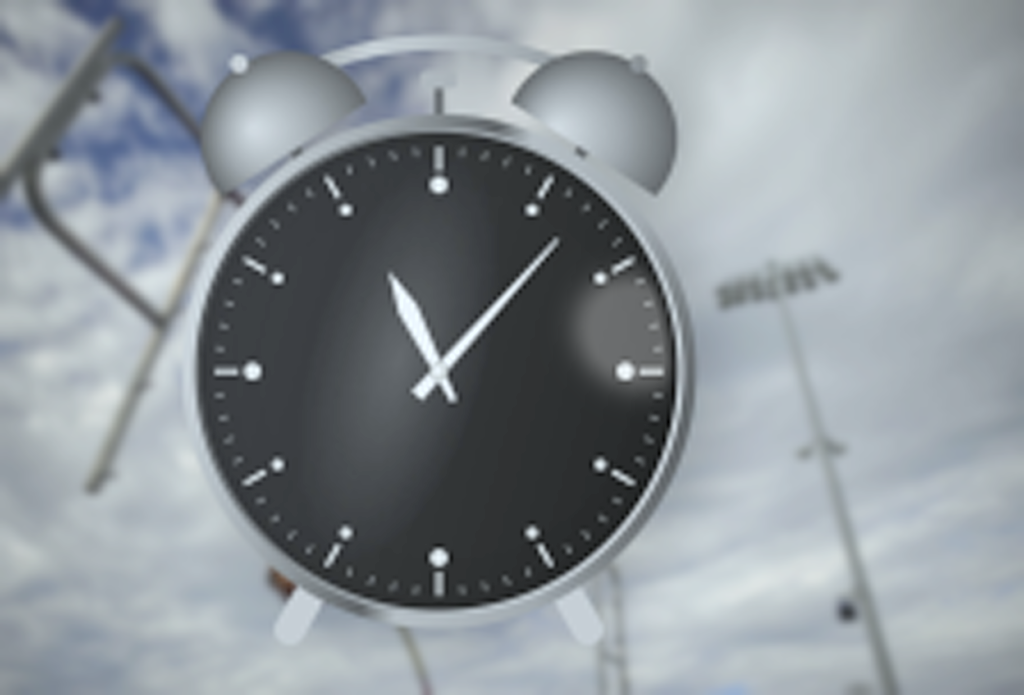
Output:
11:07
